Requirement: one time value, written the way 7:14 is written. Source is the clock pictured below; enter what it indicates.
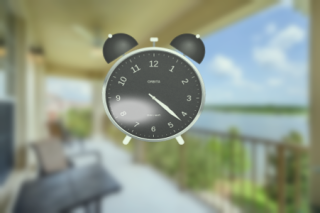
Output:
4:22
